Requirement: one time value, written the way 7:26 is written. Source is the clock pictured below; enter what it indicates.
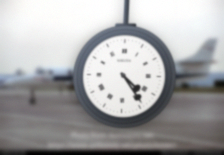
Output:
4:24
